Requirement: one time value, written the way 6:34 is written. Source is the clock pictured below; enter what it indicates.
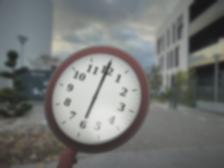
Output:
6:00
